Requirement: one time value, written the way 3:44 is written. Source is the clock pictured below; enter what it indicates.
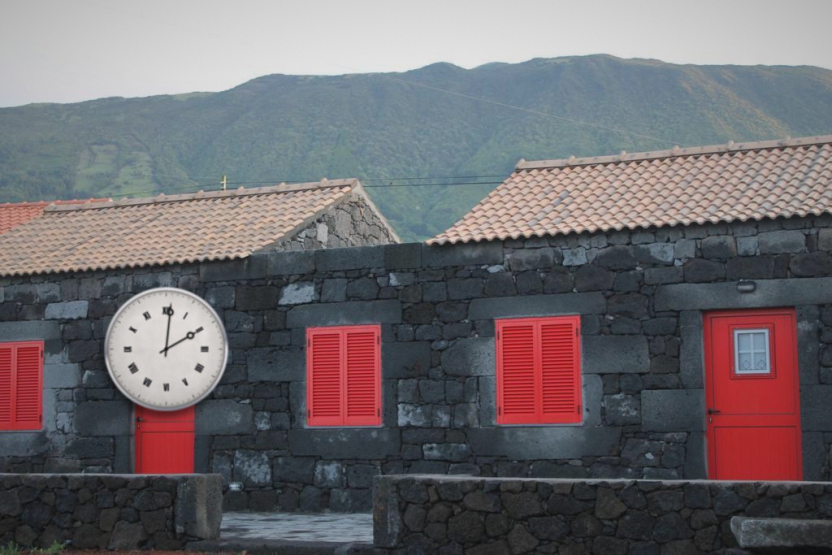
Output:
2:01
